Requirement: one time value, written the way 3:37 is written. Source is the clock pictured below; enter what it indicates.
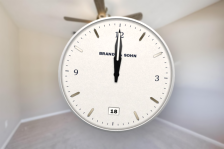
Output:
12:00
